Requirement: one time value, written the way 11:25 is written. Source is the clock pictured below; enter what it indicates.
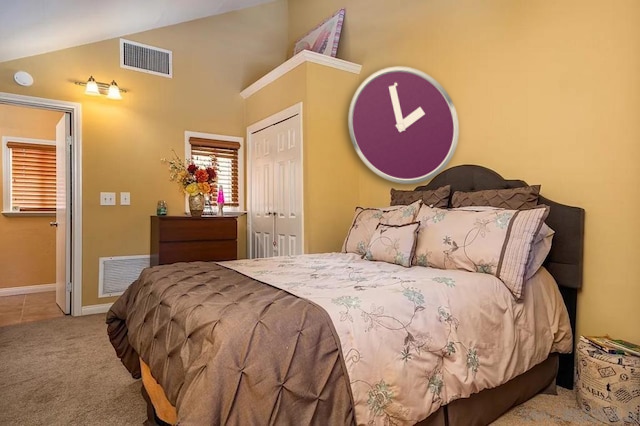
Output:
1:59
